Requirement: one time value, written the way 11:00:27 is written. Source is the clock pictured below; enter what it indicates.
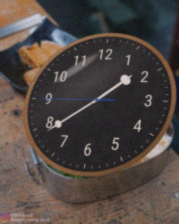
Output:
1:38:45
